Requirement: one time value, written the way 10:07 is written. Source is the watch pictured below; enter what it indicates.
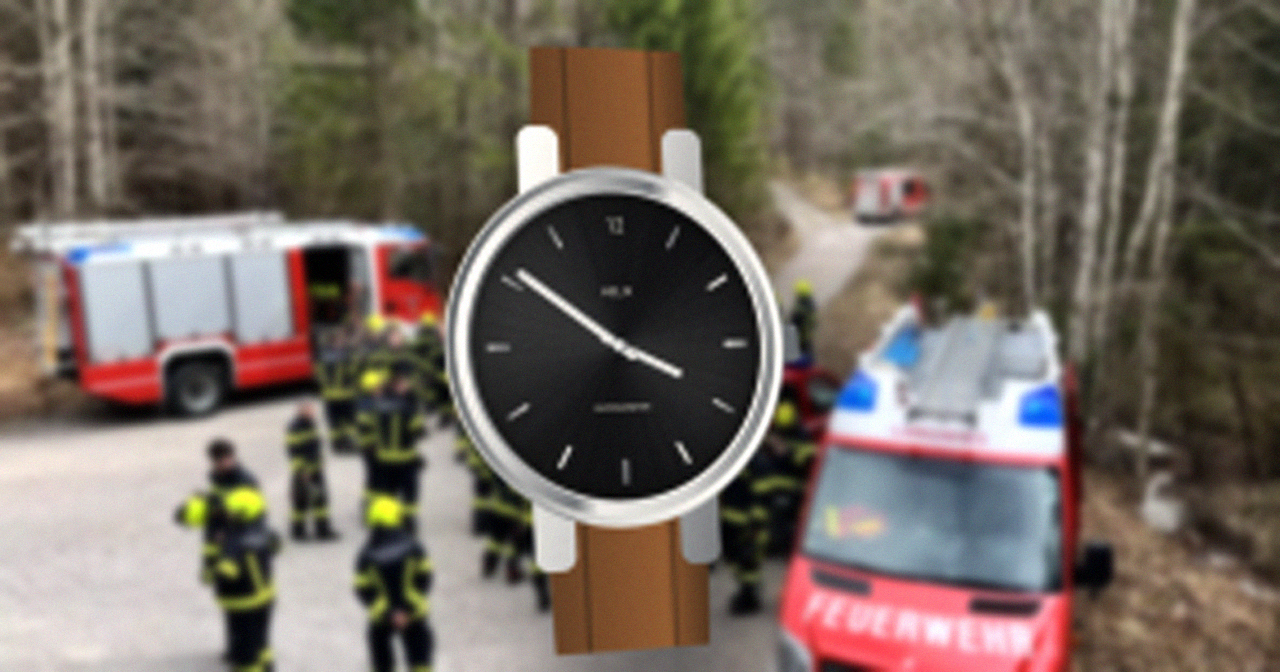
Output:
3:51
